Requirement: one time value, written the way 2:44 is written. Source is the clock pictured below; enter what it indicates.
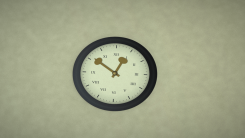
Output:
12:51
